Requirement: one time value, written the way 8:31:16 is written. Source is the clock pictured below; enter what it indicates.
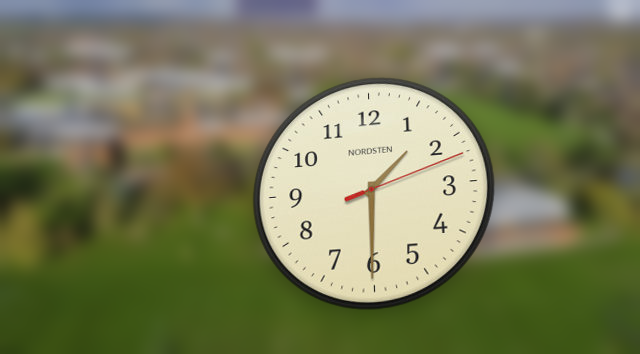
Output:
1:30:12
